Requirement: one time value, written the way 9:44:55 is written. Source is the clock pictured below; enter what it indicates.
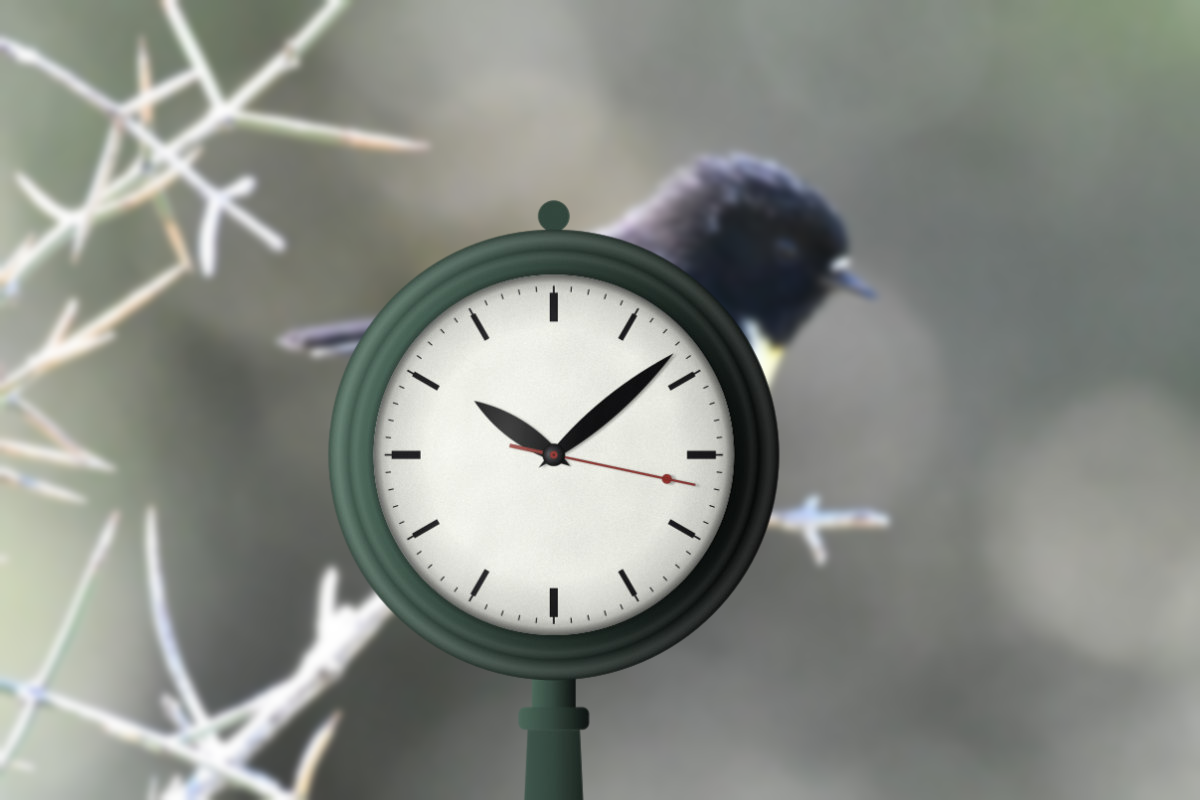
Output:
10:08:17
